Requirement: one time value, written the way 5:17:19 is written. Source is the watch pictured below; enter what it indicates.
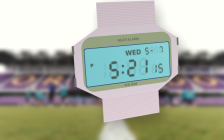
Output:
5:21:15
